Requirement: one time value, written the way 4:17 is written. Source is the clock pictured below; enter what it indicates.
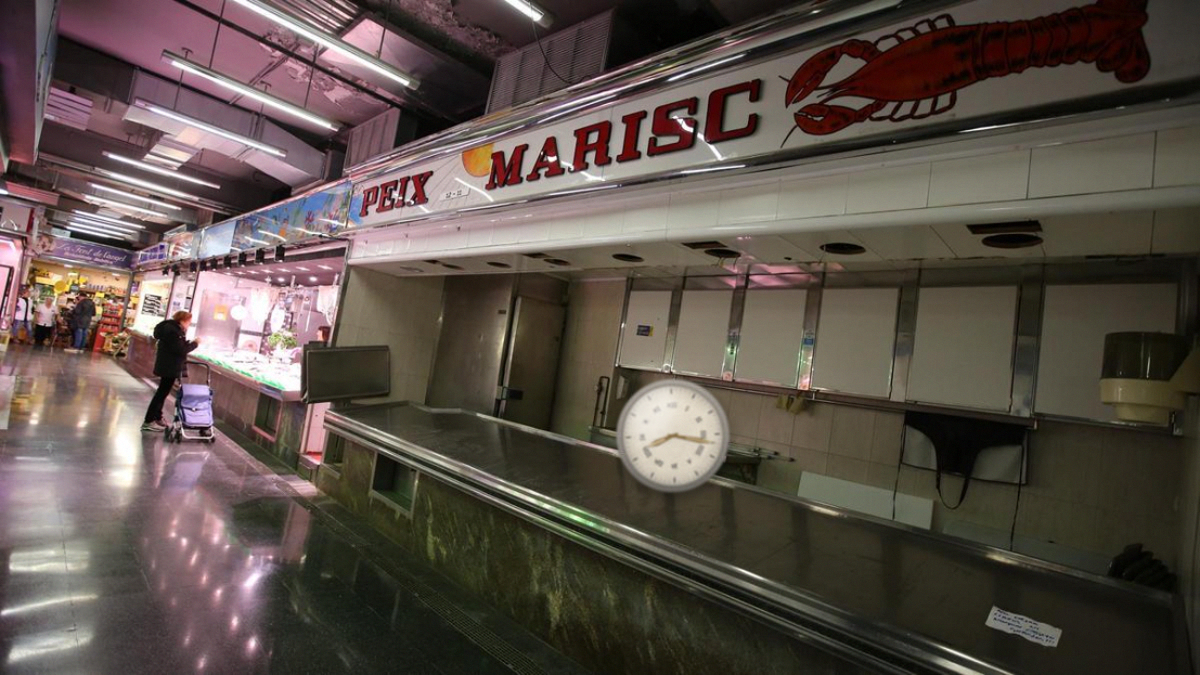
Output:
8:17
